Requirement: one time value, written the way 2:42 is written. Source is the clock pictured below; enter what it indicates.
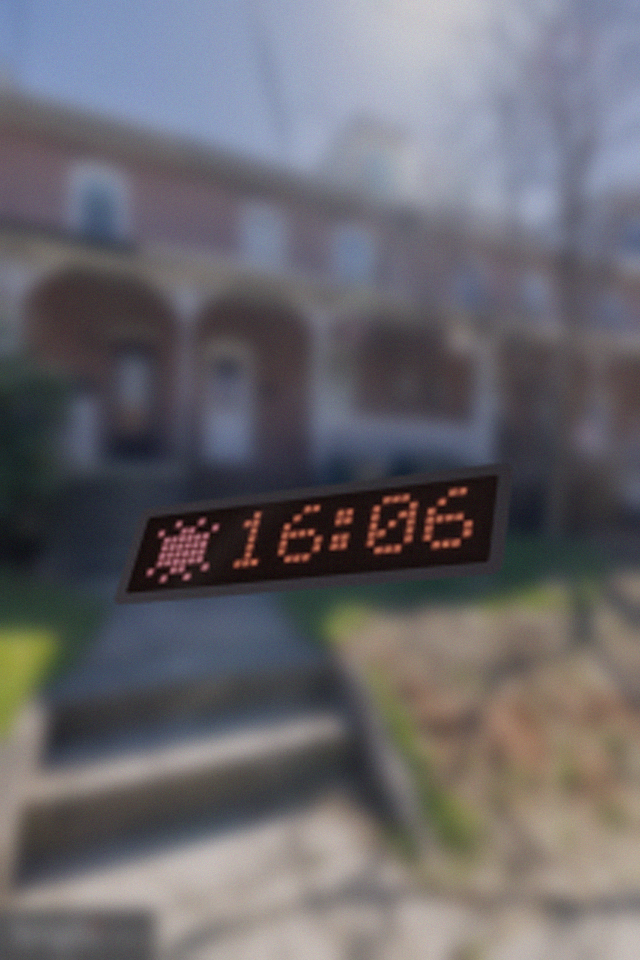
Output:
16:06
